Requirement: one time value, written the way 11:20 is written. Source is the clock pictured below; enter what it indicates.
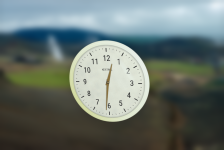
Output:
12:31
